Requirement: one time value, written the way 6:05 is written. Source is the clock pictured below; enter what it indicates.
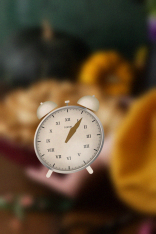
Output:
1:06
